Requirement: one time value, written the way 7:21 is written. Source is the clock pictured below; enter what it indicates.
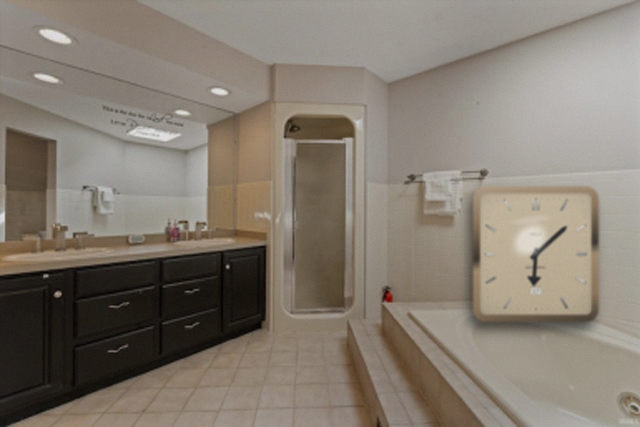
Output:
6:08
